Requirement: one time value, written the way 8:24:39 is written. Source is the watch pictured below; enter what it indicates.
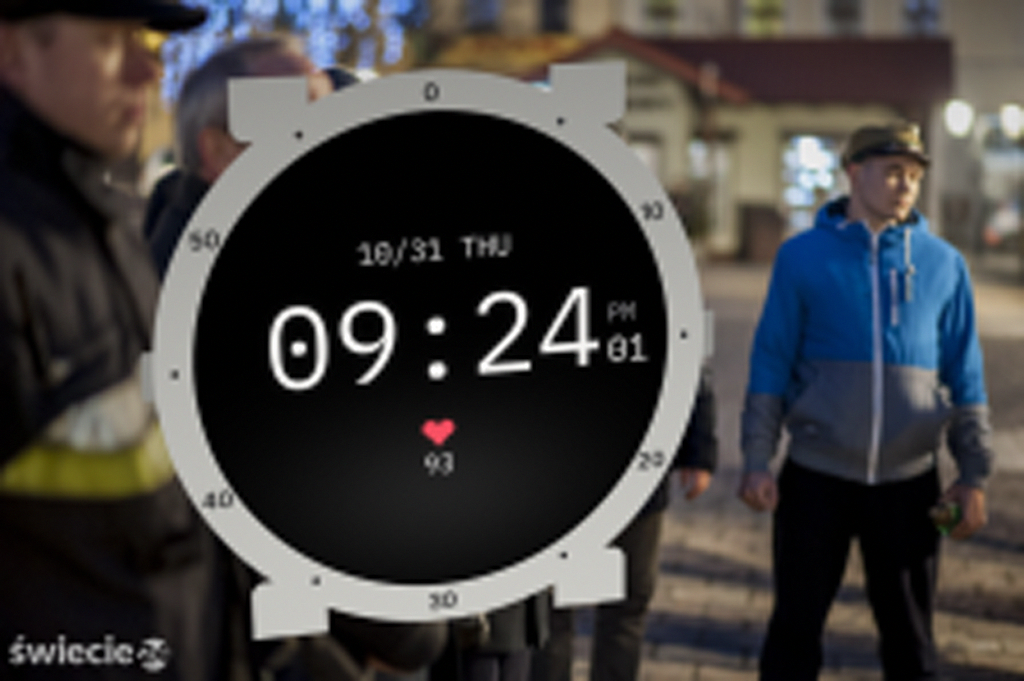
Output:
9:24:01
